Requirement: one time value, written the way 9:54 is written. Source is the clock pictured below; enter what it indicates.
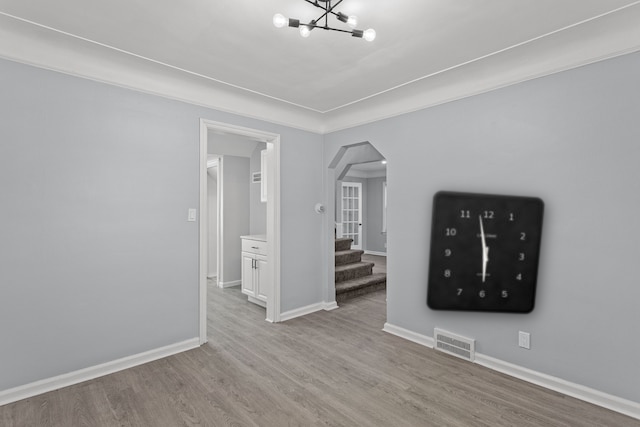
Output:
5:58
